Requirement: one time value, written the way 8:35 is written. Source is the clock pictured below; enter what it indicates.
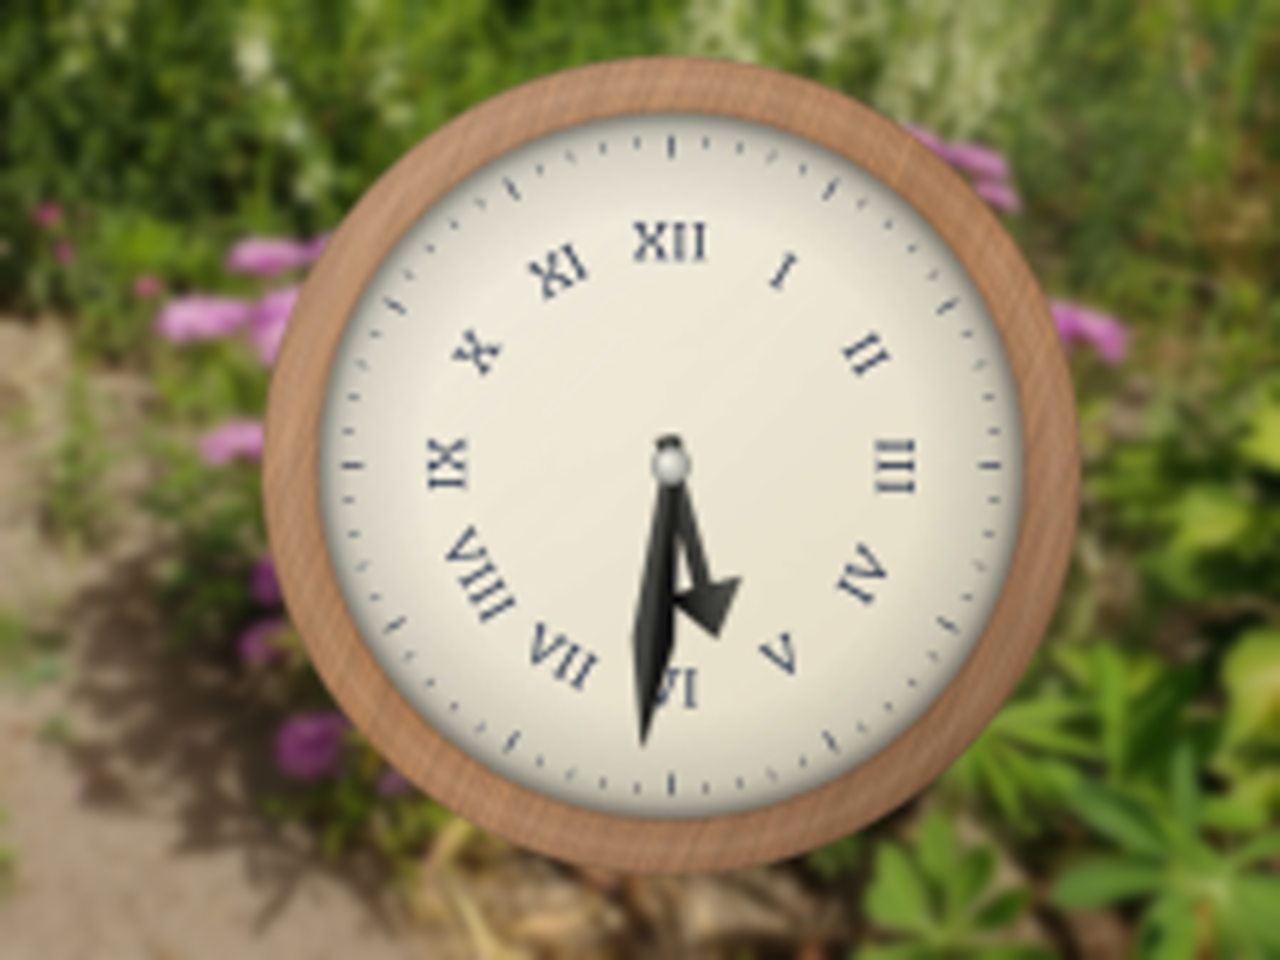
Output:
5:31
